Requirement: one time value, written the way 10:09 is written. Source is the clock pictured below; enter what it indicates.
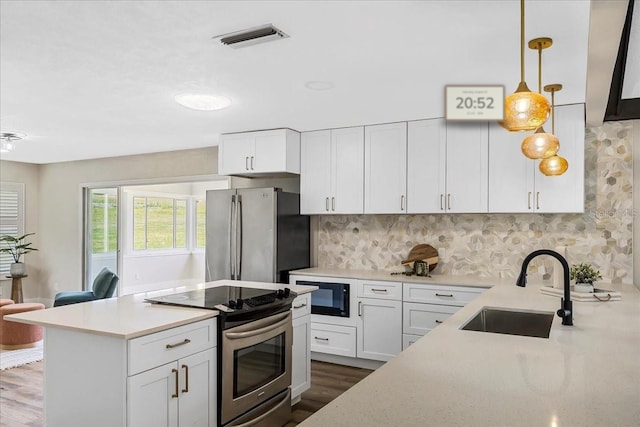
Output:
20:52
